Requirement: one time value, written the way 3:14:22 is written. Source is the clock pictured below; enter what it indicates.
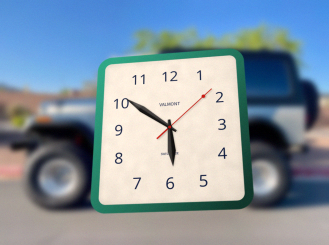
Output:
5:51:08
